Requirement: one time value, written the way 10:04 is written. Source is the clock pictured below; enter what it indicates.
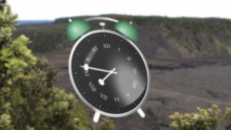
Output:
7:47
